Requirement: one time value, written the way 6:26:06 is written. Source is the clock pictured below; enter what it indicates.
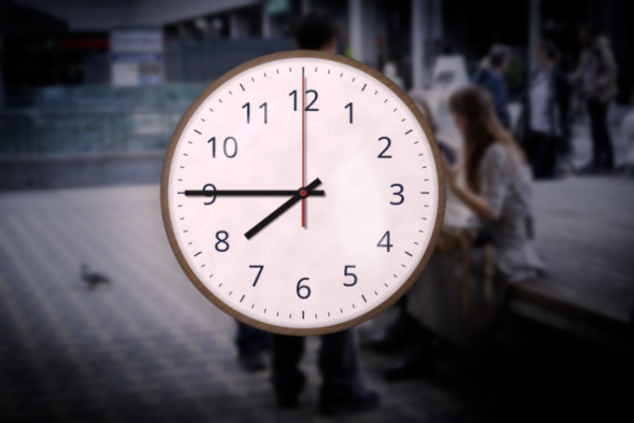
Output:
7:45:00
